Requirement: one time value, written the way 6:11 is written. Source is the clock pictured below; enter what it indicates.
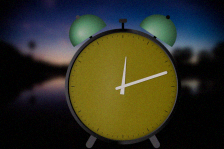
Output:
12:12
